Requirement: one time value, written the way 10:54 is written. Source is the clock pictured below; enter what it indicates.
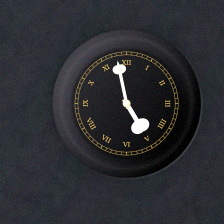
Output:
4:58
